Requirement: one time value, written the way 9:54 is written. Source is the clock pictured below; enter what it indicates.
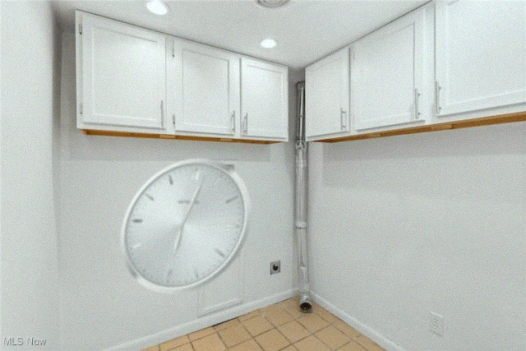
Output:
6:02
